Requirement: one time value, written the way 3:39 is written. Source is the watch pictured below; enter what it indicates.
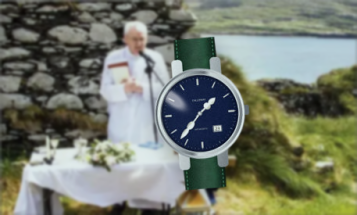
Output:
1:37
